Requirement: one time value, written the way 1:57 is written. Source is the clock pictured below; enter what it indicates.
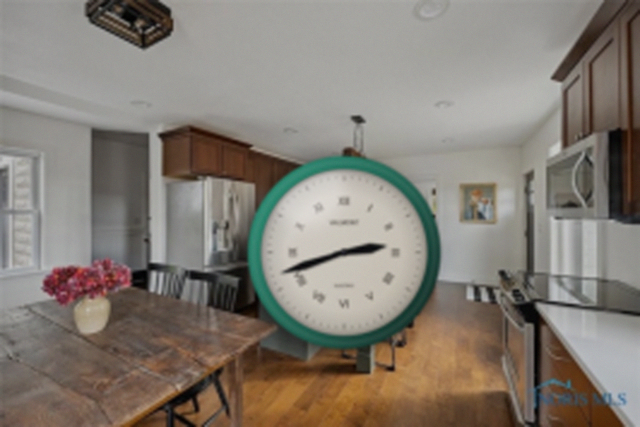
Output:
2:42
